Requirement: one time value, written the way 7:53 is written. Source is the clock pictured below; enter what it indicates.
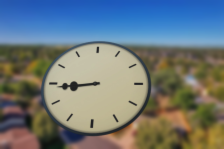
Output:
8:44
